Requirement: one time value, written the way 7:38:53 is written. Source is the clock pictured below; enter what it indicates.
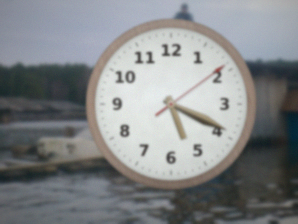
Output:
5:19:09
